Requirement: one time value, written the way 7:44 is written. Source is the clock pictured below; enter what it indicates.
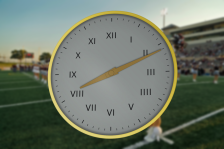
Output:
8:11
